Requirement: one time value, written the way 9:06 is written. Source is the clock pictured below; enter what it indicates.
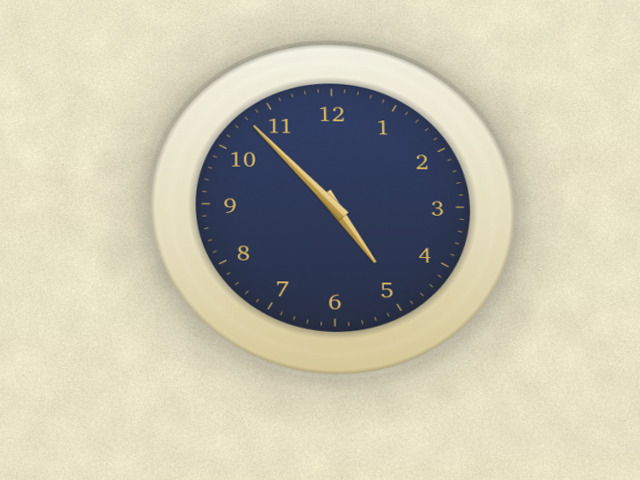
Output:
4:53
